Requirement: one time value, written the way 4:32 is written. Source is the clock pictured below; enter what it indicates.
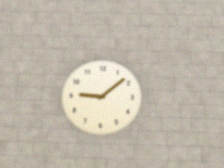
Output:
9:08
